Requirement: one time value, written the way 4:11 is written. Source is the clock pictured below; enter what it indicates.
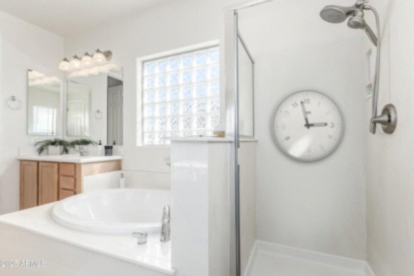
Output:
2:58
